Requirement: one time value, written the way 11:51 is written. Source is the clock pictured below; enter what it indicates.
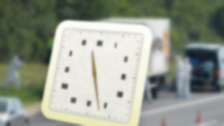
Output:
11:27
